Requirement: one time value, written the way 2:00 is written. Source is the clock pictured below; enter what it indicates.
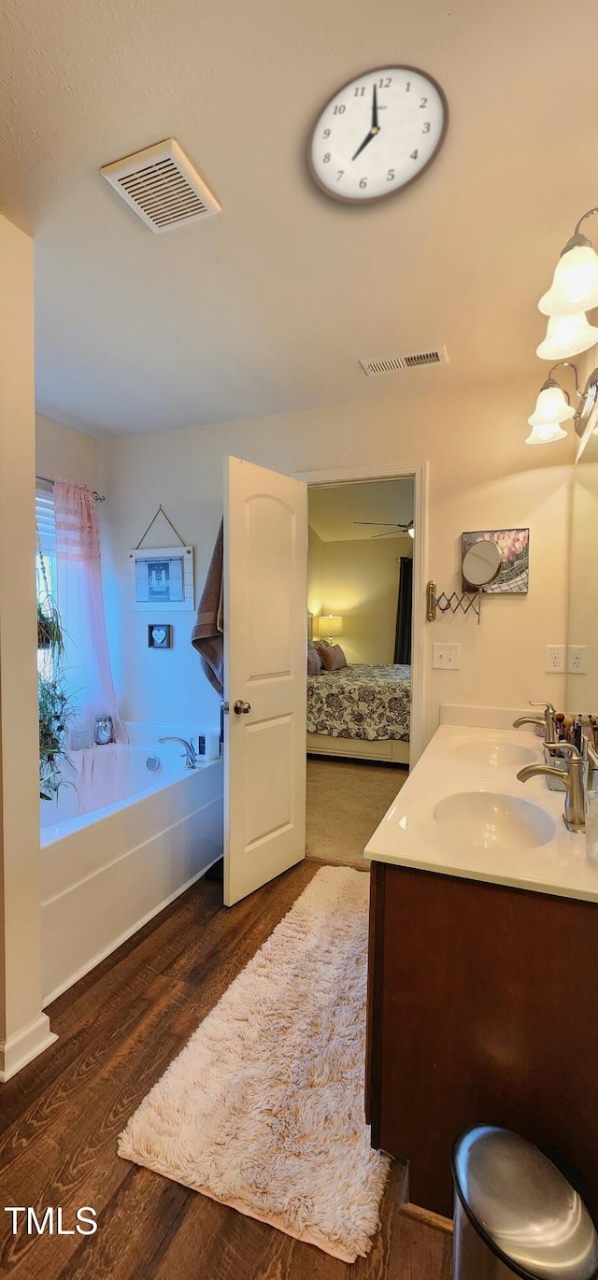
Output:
6:58
